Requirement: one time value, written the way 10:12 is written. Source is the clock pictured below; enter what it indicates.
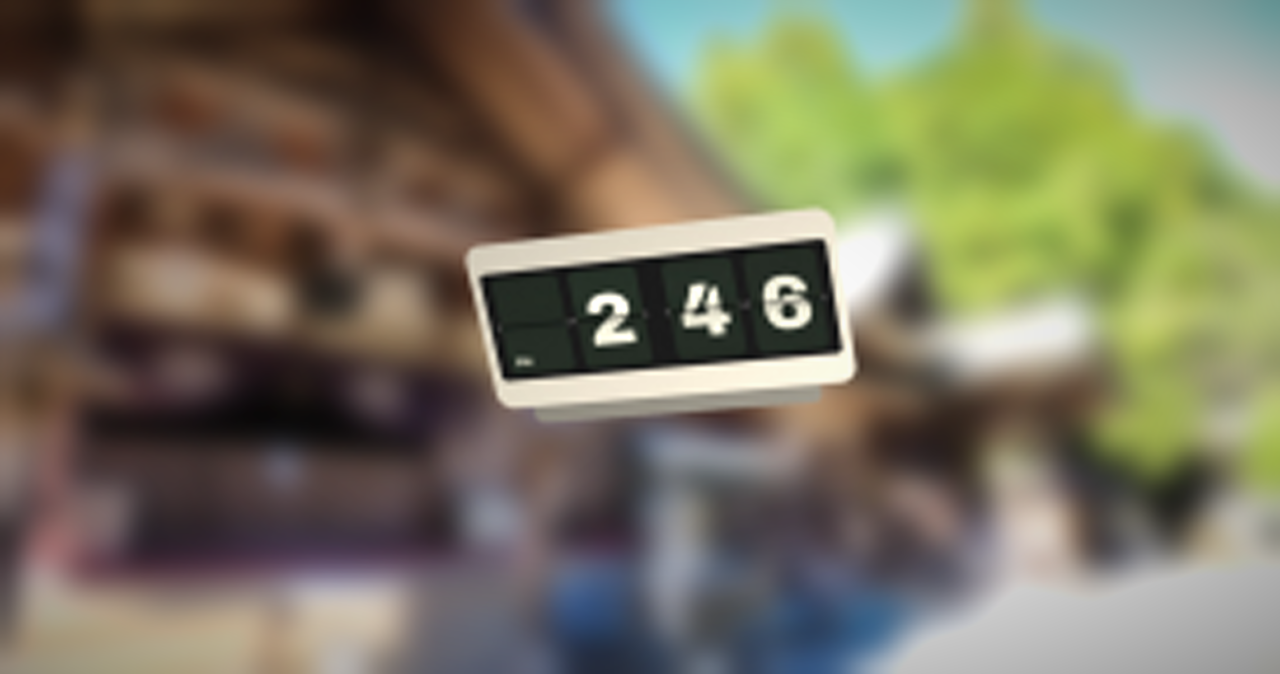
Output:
2:46
